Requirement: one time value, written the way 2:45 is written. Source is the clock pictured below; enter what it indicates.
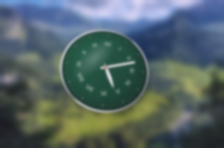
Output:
5:12
